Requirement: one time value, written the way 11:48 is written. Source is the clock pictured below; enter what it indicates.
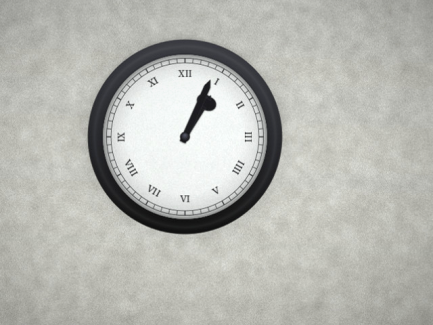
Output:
1:04
